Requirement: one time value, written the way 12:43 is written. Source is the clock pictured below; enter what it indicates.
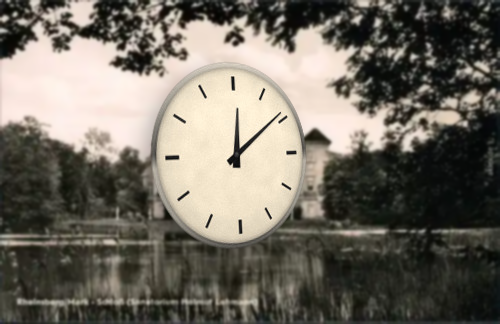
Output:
12:09
